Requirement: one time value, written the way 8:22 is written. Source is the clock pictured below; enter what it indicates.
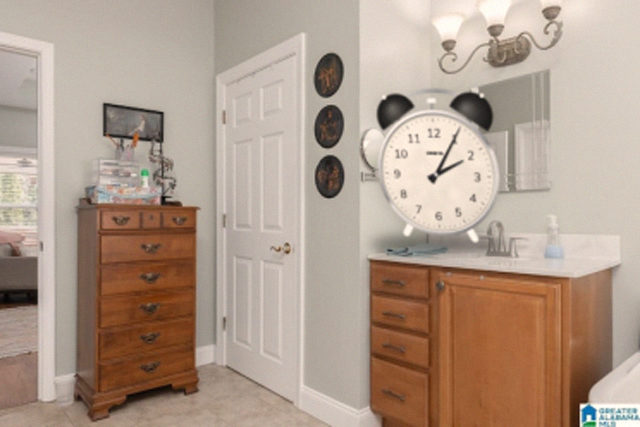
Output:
2:05
